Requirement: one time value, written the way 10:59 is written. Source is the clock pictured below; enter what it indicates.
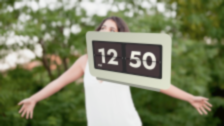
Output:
12:50
